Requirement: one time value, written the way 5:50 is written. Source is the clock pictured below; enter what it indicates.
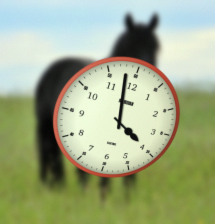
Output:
3:58
